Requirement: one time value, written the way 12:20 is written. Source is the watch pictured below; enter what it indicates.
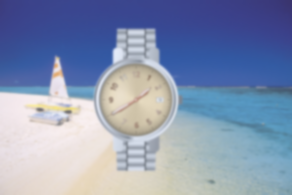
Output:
1:40
